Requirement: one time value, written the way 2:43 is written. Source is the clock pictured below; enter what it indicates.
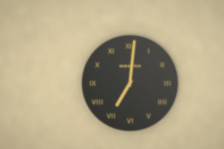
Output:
7:01
